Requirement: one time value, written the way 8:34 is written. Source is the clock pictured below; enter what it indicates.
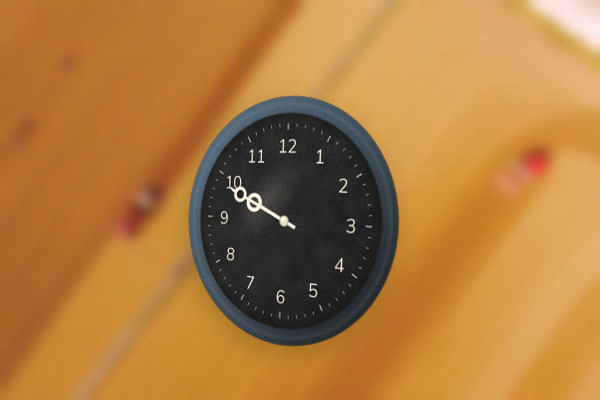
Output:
9:49
